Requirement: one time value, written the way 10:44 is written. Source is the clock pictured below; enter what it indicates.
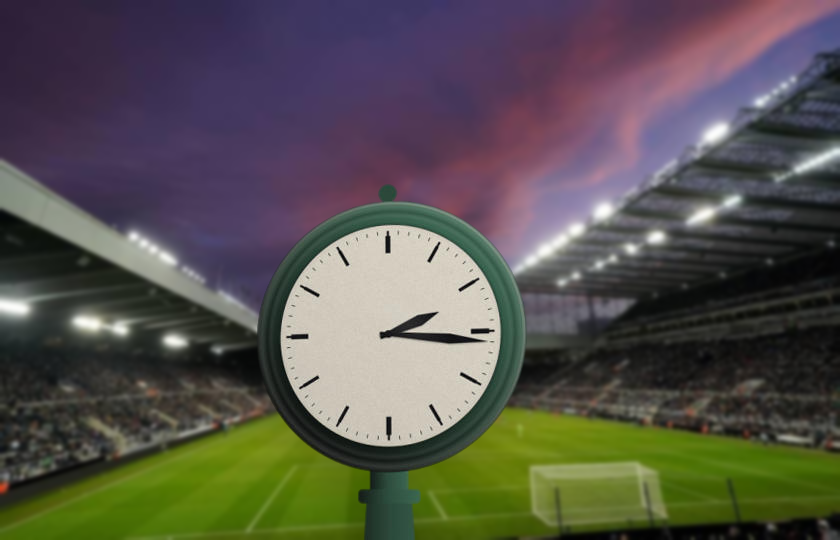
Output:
2:16
